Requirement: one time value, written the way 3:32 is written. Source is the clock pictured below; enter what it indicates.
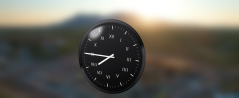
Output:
7:45
